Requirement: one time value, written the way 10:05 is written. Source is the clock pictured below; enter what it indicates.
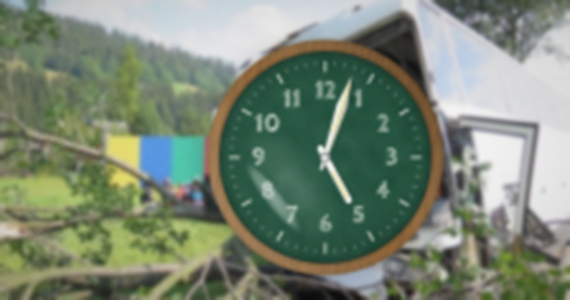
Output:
5:03
